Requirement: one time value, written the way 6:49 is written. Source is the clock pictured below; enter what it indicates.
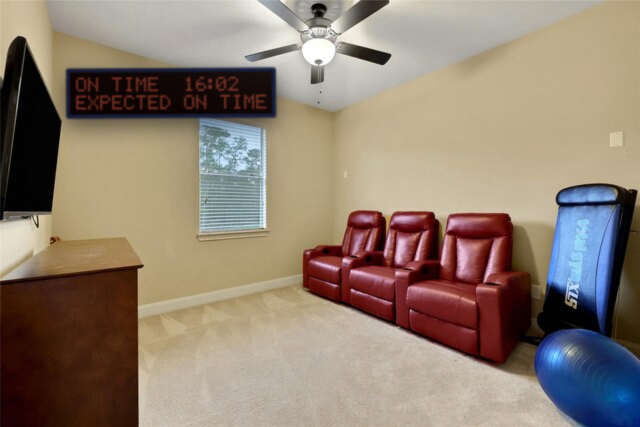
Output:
16:02
